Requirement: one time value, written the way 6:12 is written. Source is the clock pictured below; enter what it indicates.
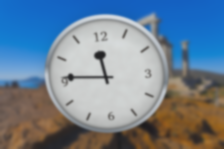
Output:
11:46
